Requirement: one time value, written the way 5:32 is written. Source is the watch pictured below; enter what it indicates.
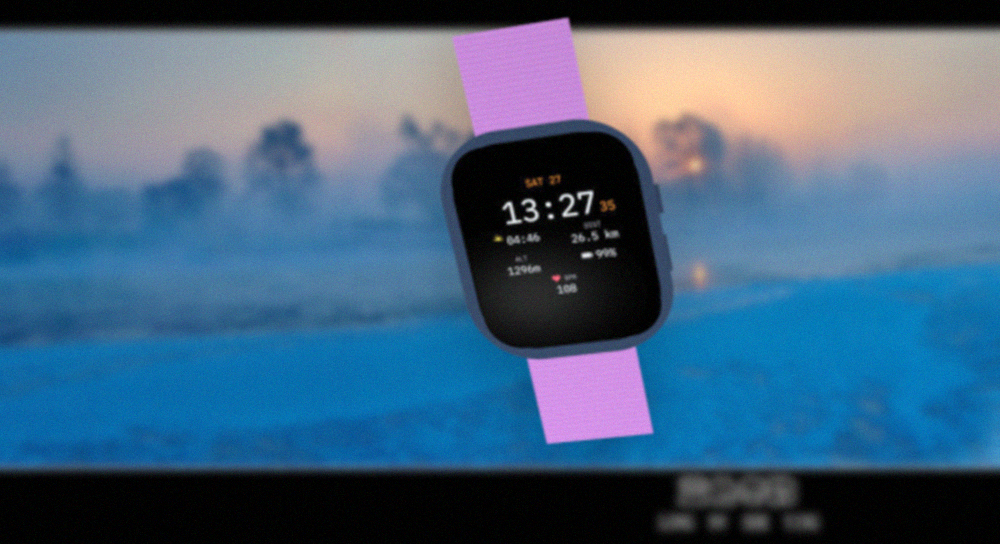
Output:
13:27
